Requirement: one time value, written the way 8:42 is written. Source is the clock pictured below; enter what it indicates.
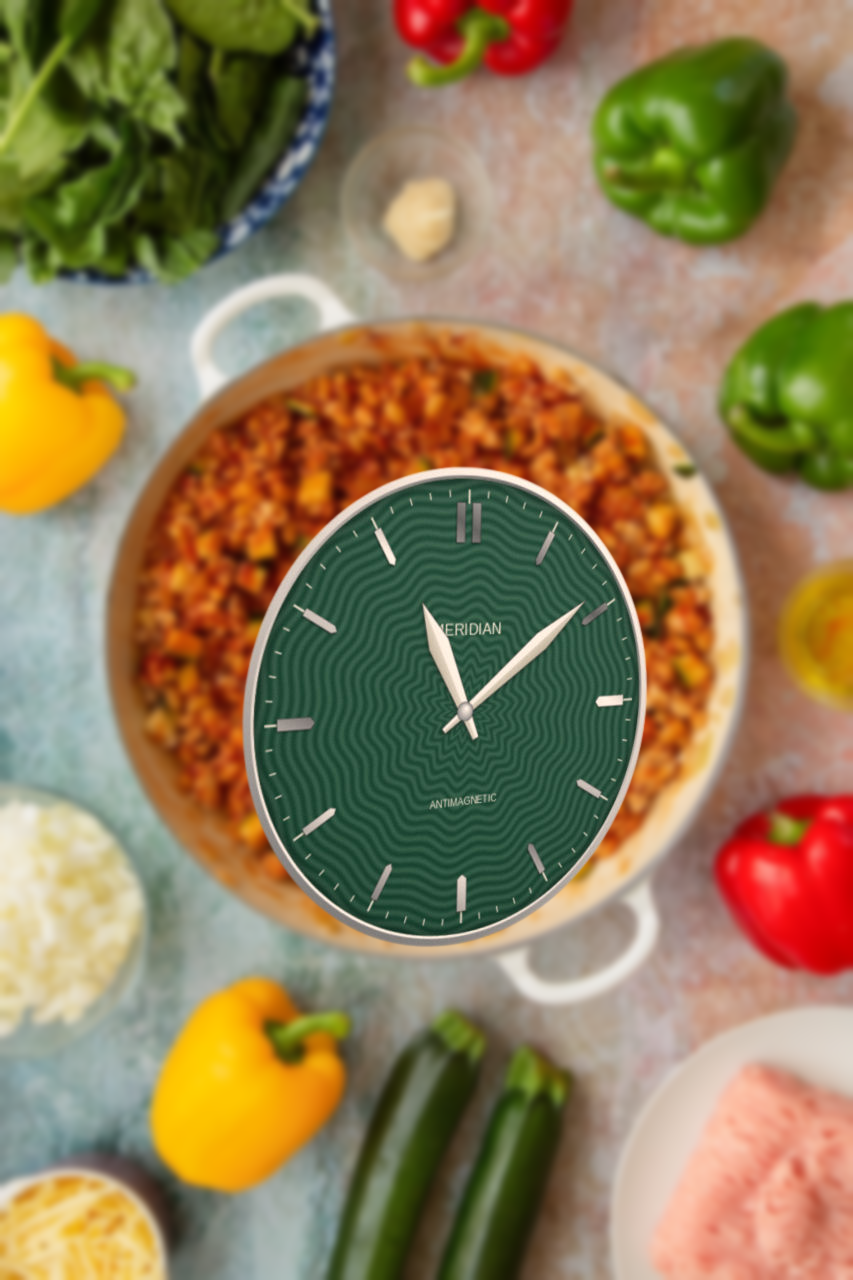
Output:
11:09
